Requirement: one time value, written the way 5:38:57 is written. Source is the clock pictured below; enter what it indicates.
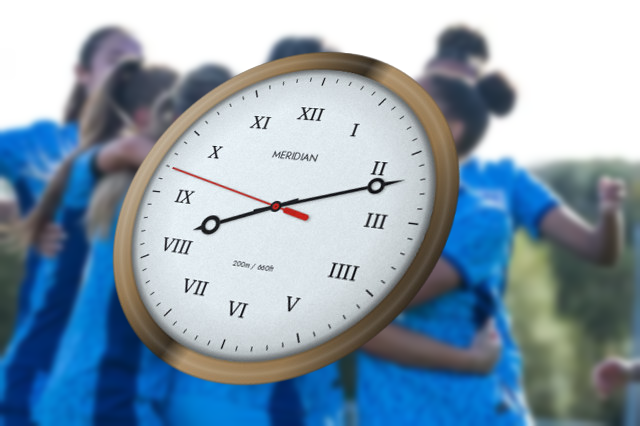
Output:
8:11:47
